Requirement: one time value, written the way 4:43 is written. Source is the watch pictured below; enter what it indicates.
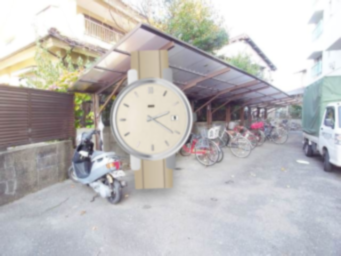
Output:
2:21
